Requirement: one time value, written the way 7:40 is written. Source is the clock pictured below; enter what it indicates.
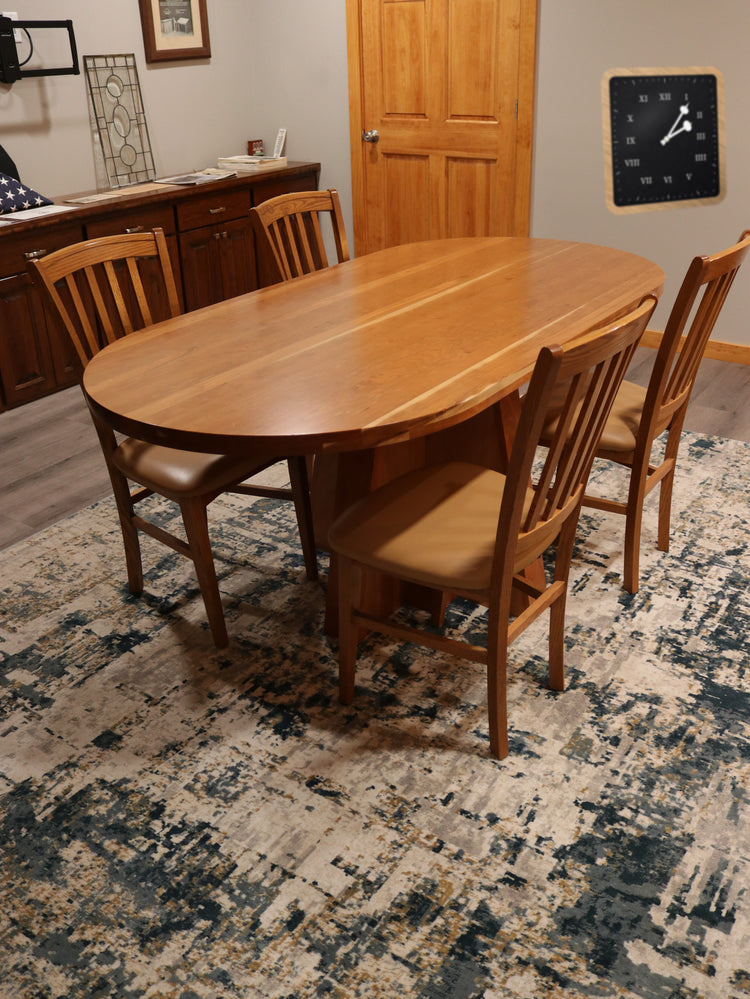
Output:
2:06
